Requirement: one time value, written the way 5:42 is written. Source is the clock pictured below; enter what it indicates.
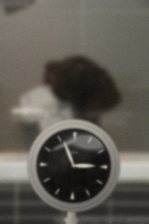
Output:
2:56
